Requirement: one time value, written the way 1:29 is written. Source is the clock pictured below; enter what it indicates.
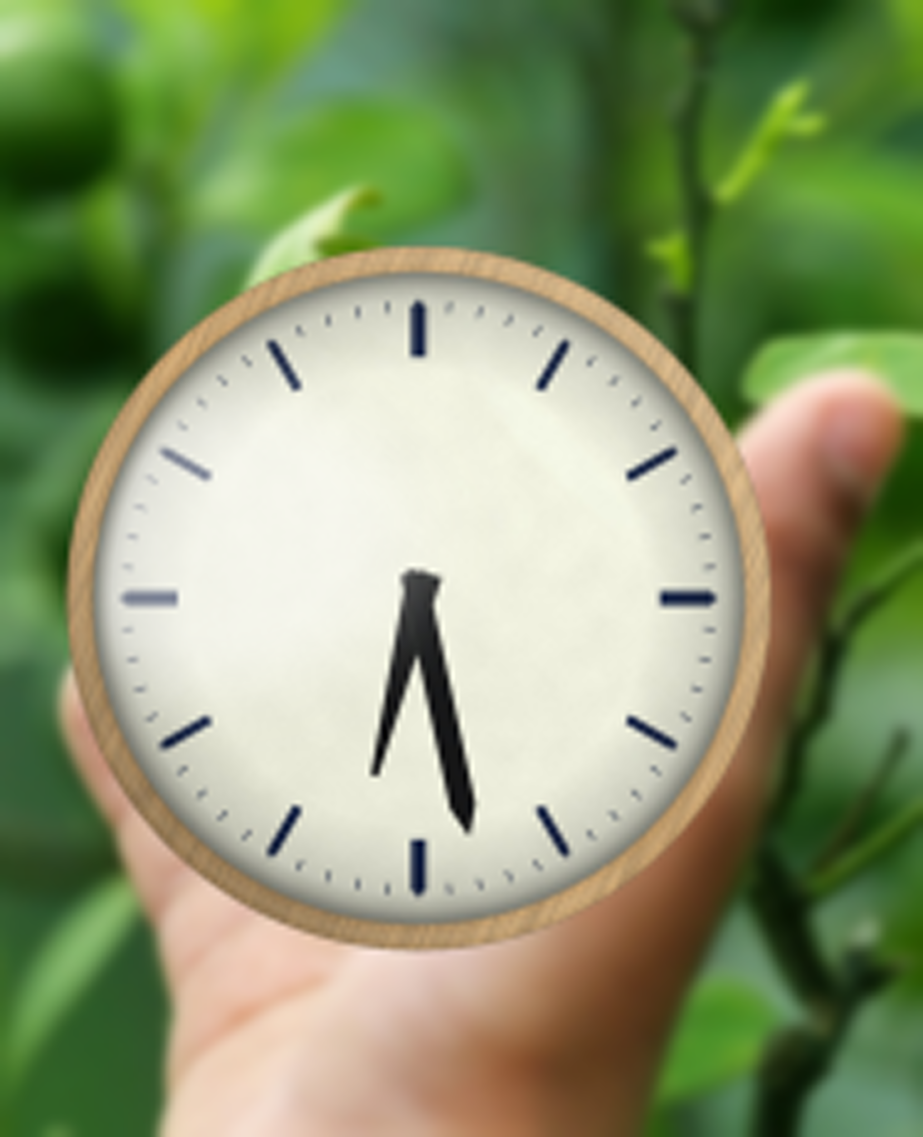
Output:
6:28
